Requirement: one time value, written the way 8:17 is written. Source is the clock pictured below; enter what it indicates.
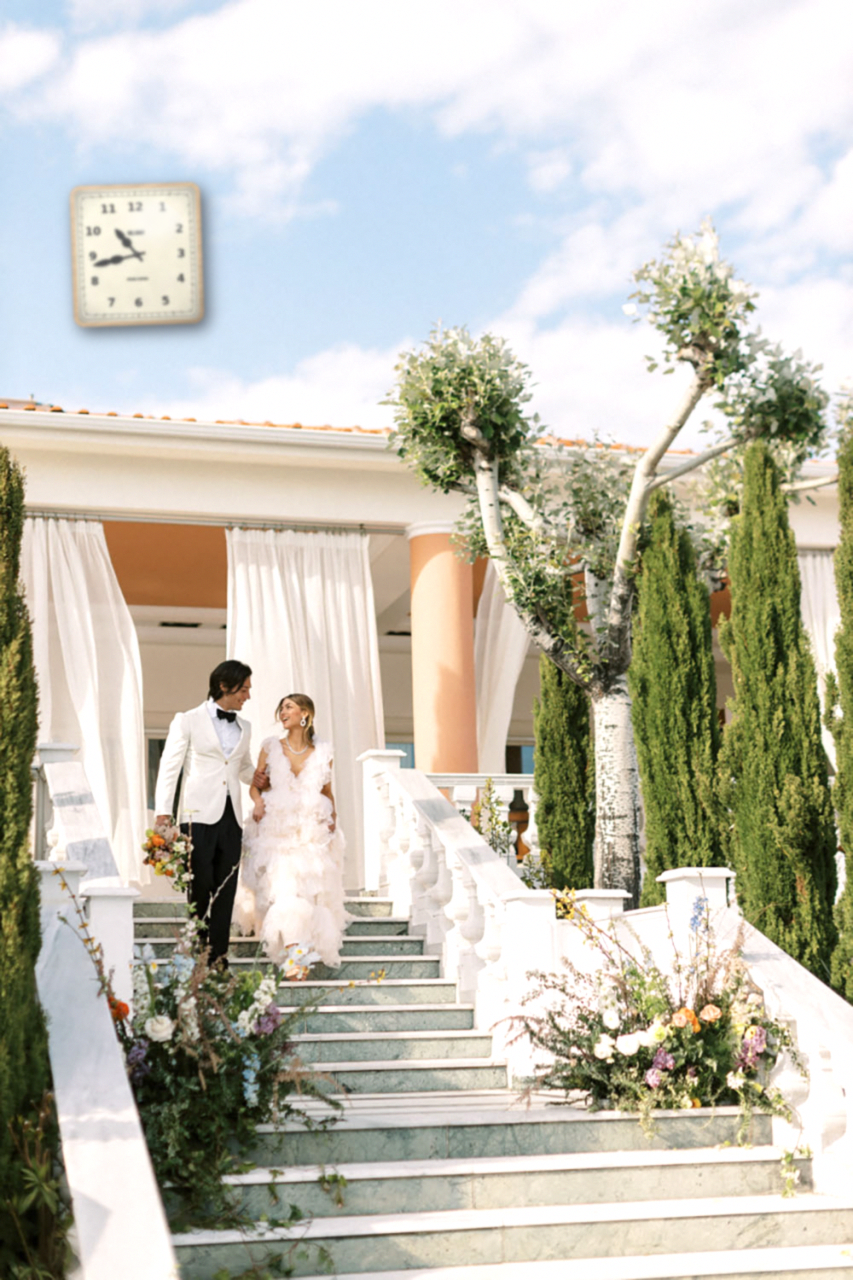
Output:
10:43
